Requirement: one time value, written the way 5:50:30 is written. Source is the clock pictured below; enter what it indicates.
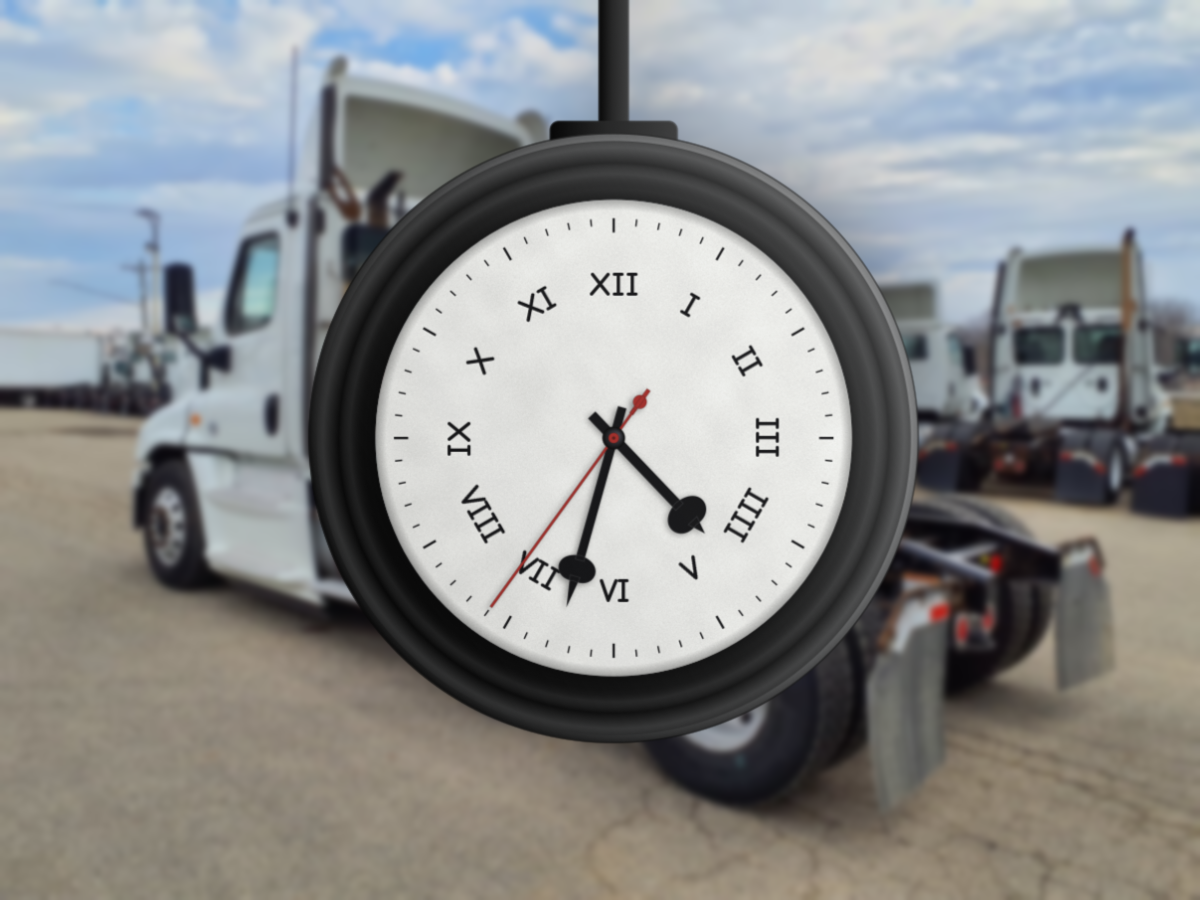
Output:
4:32:36
